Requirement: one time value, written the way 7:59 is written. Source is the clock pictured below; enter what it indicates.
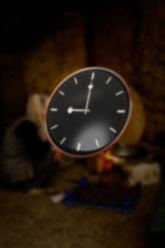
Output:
9:00
